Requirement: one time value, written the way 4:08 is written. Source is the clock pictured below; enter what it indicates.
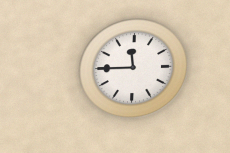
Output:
11:45
